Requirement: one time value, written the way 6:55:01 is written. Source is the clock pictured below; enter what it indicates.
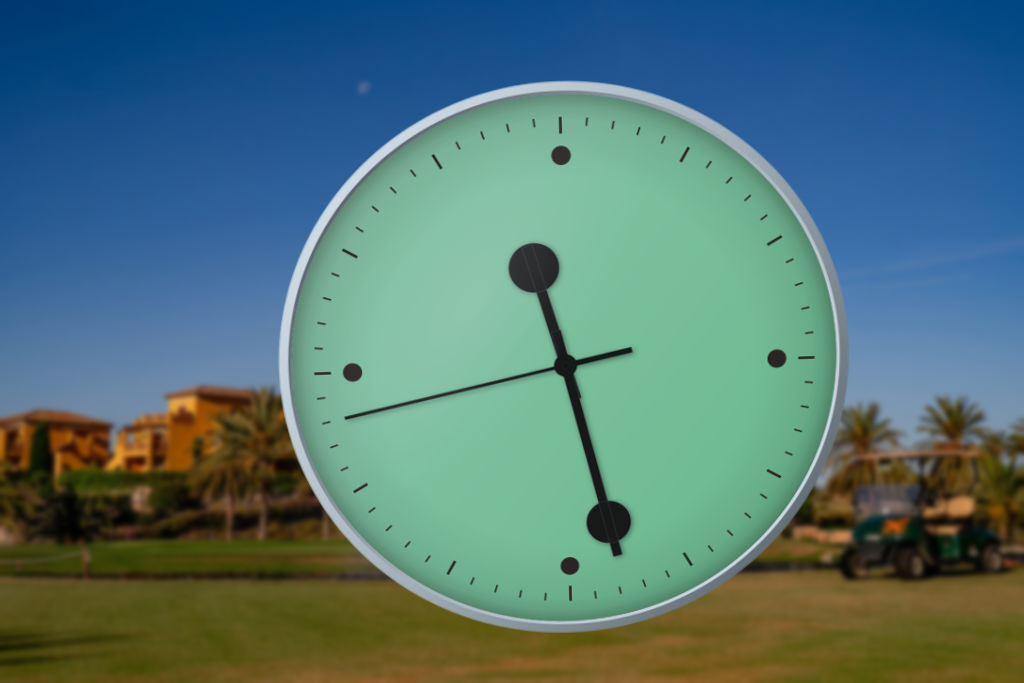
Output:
11:27:43
